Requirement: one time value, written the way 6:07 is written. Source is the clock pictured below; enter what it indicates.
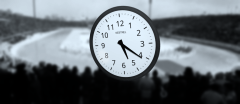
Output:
5:21
